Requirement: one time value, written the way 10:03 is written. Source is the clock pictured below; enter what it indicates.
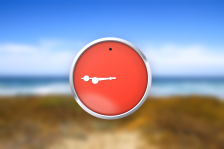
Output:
8:45
